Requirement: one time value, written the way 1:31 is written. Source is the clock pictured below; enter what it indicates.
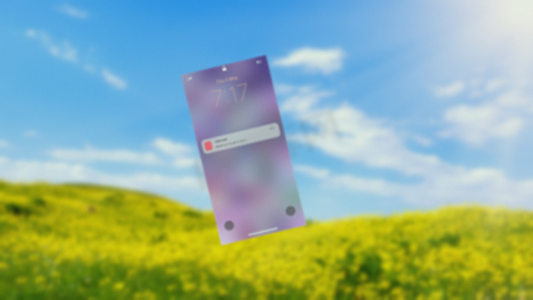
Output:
7:17
